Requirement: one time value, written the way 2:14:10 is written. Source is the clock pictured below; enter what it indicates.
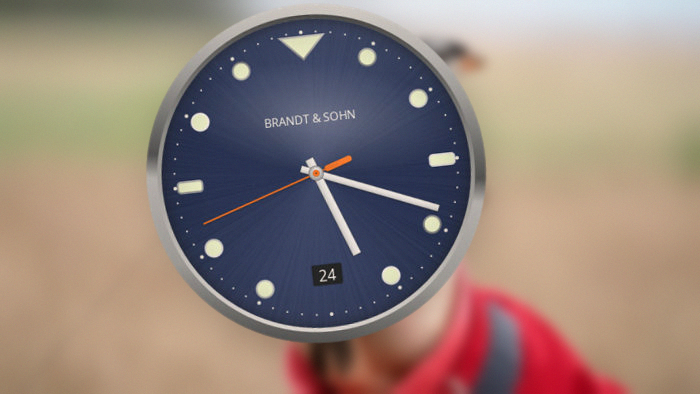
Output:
5:18:42
